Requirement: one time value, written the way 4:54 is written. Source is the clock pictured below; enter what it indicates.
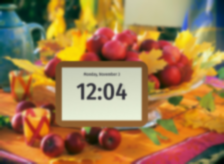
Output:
12:04
